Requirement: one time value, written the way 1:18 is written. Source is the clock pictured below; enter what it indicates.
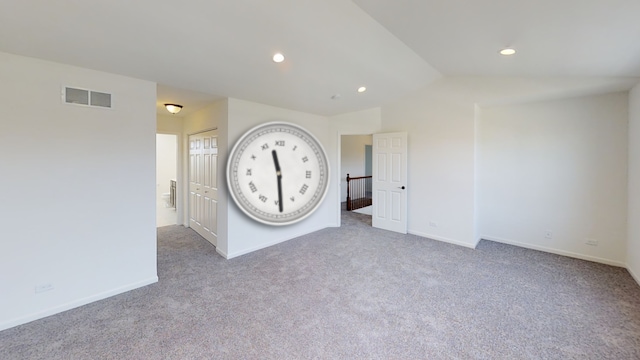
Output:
11:29
